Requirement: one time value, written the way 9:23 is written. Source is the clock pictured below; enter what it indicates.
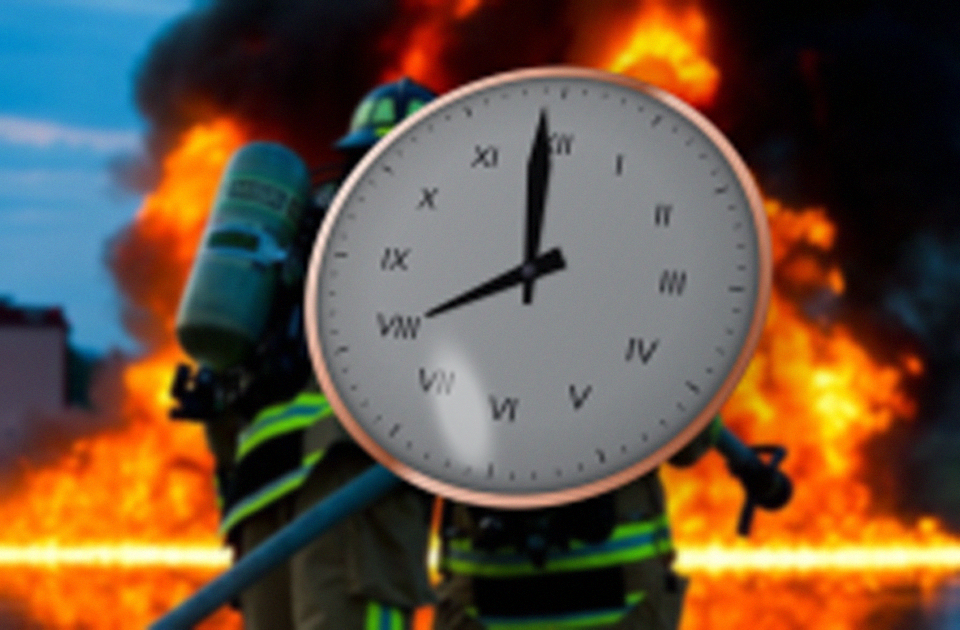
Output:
7:59
